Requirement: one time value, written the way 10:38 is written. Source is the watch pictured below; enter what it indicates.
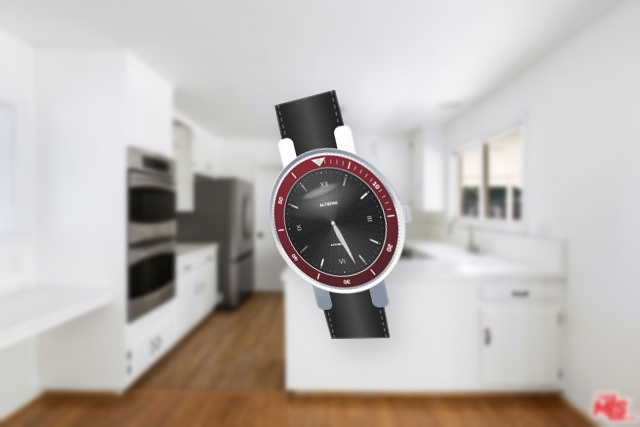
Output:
5:27
